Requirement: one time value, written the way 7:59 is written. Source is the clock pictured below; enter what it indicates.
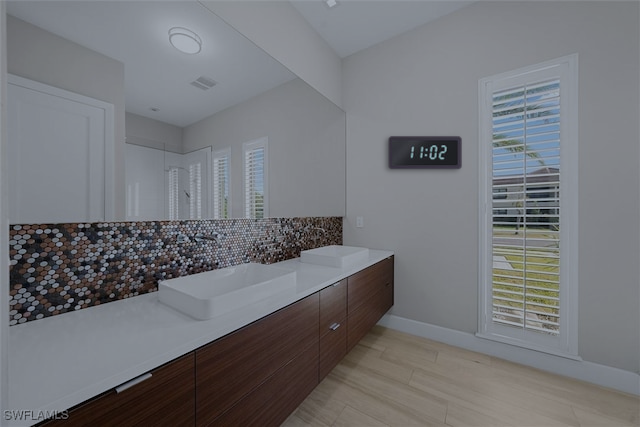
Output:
11:02
